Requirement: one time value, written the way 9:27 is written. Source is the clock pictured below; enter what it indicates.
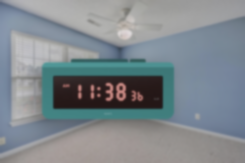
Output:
11:38
